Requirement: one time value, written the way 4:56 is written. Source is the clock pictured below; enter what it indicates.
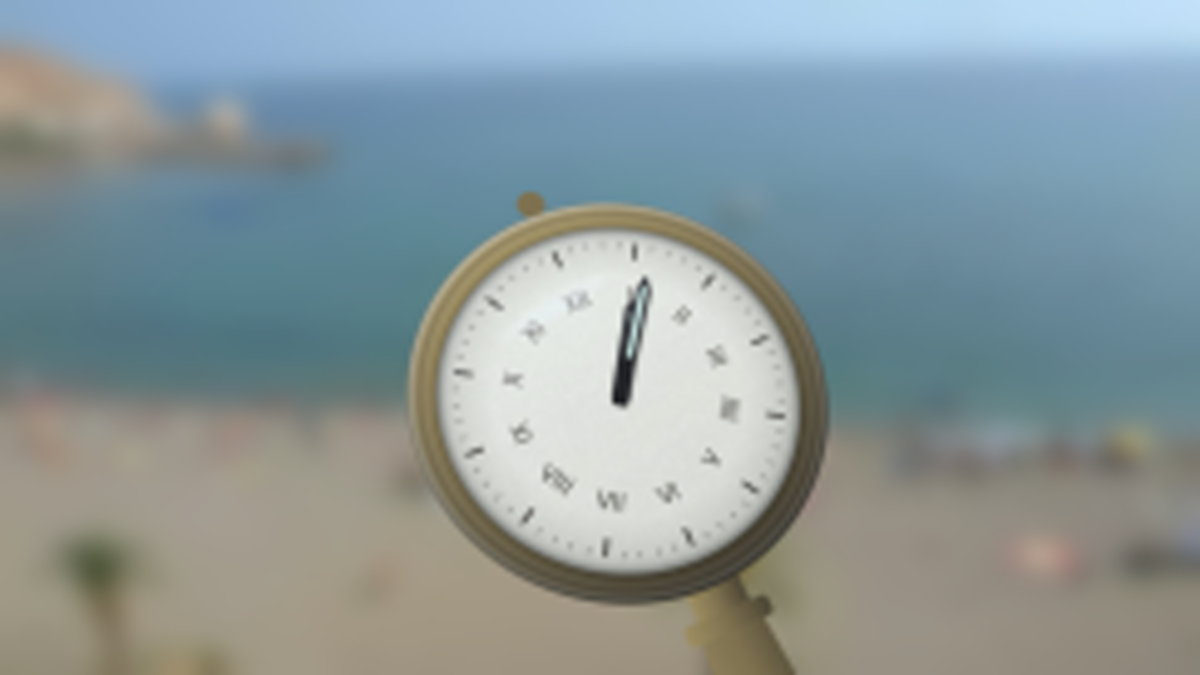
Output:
1:06
